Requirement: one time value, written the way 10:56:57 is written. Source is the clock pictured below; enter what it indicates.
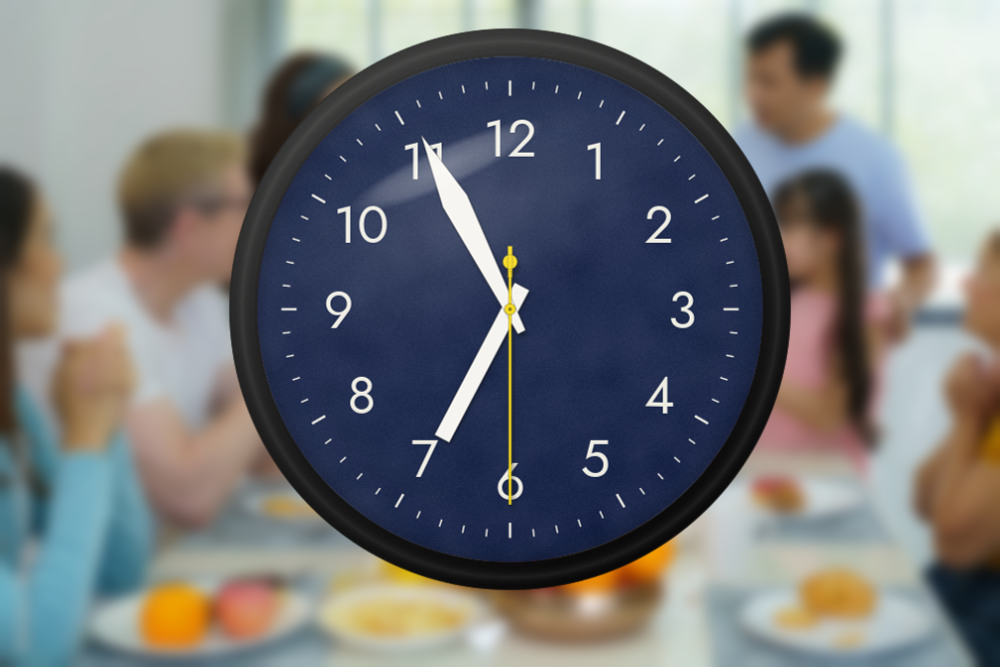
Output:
6:55:30
